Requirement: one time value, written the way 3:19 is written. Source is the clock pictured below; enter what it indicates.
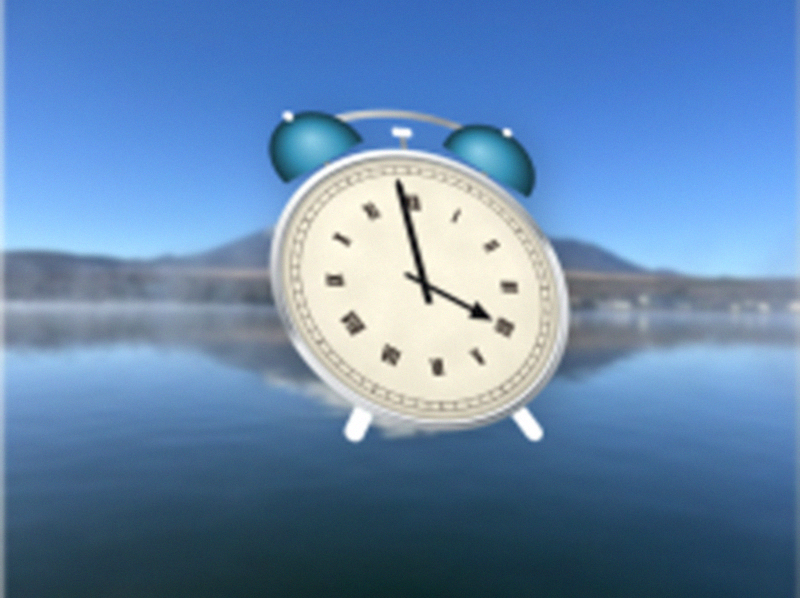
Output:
3:59
